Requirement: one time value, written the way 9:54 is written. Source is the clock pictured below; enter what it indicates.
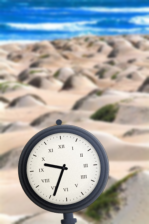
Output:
9:34
